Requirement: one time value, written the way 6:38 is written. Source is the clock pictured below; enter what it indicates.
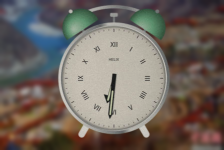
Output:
6:31
